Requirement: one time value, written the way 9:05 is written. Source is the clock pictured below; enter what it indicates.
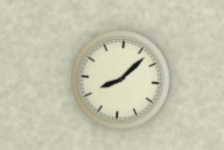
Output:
8:07
